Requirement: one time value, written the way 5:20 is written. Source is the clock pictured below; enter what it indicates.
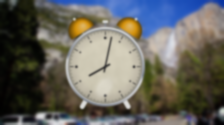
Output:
8:02
